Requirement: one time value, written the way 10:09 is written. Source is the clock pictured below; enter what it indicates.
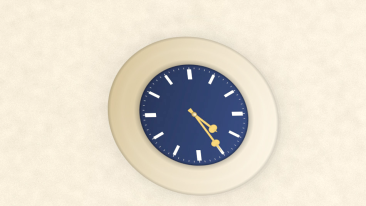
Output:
4:25
